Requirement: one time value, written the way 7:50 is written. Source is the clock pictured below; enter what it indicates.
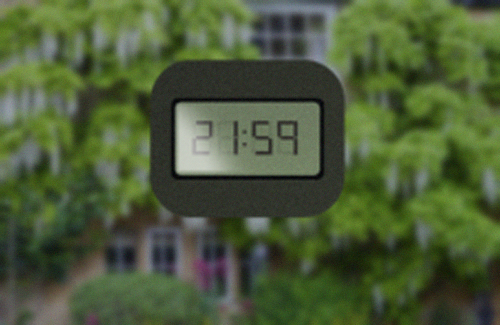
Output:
21:59
